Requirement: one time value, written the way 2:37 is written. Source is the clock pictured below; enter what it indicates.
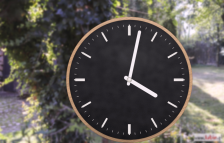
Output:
4:02
